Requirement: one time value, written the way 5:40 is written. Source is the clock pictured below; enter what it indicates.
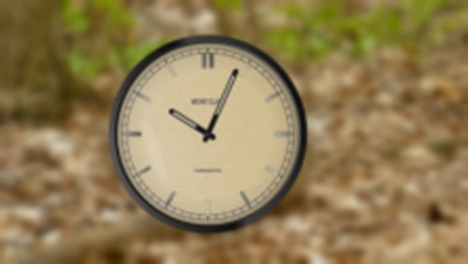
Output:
10:04
